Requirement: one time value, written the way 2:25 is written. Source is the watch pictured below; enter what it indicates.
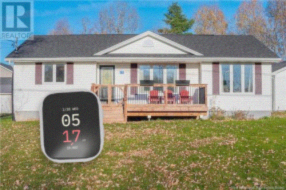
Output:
5:17
